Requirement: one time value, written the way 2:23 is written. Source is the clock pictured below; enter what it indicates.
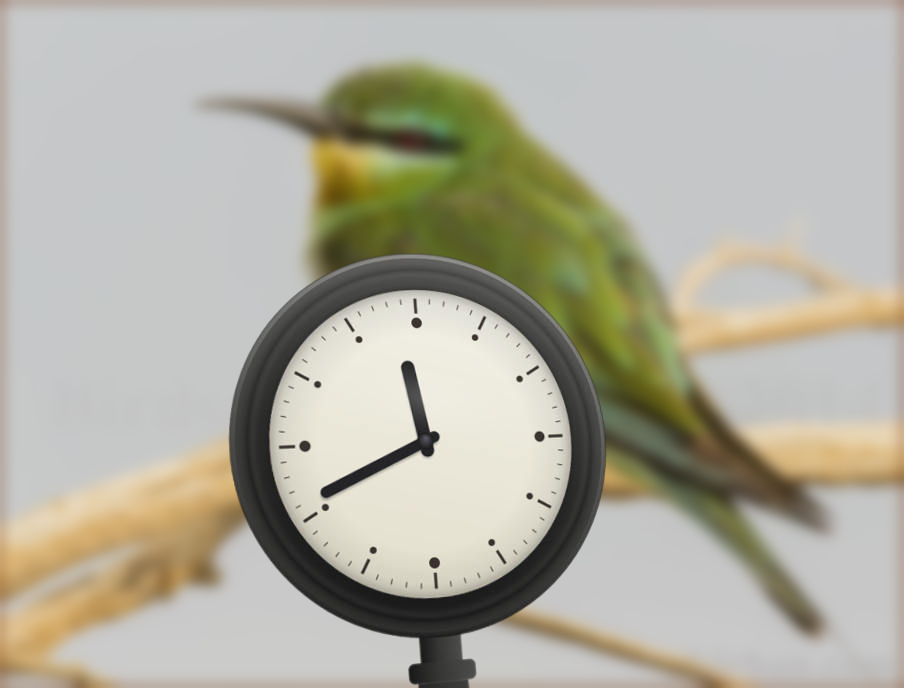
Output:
11:41
